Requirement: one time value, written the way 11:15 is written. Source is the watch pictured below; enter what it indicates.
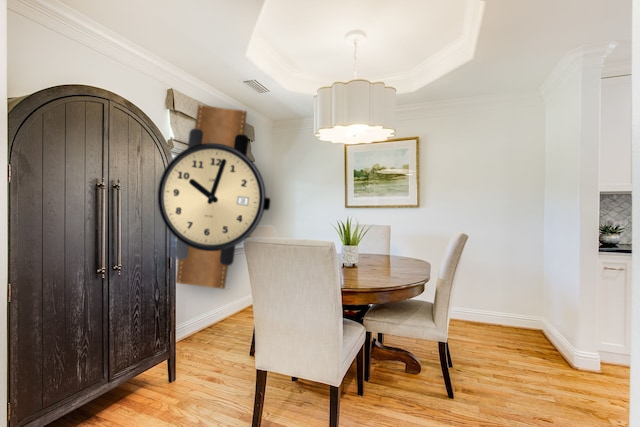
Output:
10:02
